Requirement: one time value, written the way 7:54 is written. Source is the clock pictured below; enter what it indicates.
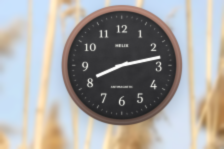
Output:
8:13
